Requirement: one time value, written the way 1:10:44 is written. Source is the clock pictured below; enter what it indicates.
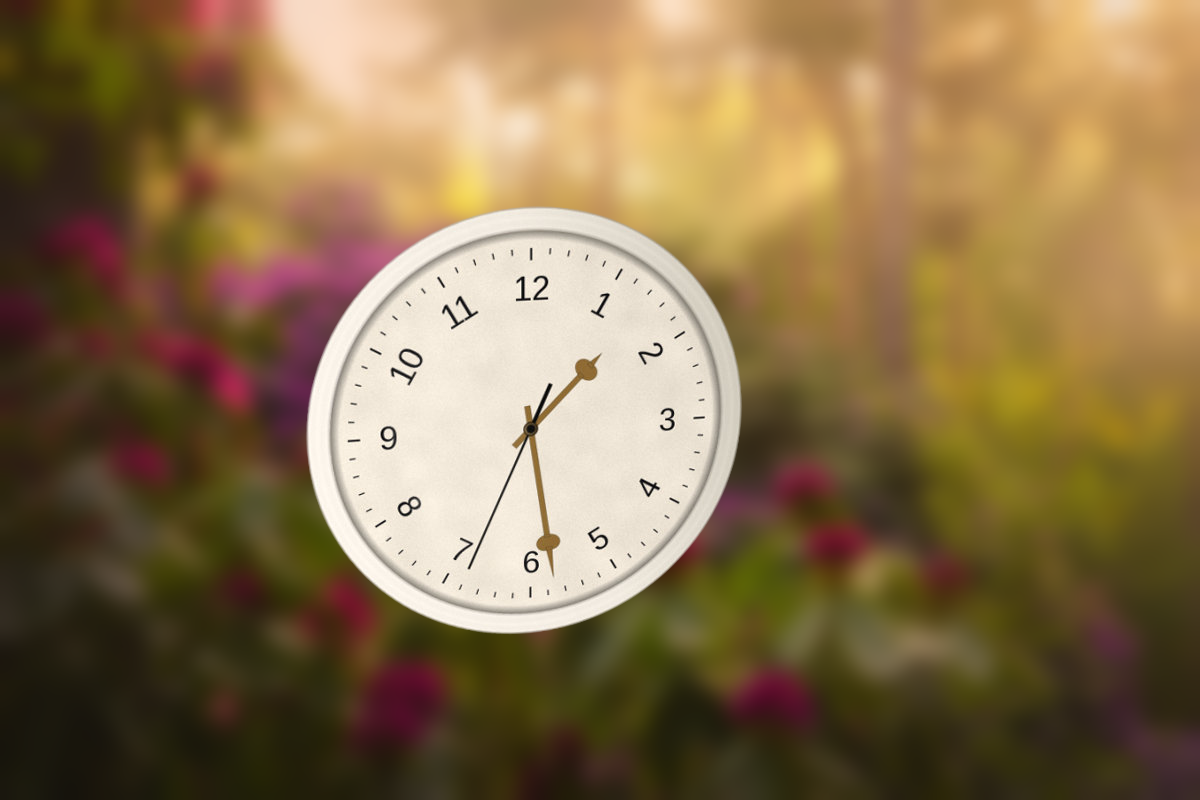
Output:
1:28:34
